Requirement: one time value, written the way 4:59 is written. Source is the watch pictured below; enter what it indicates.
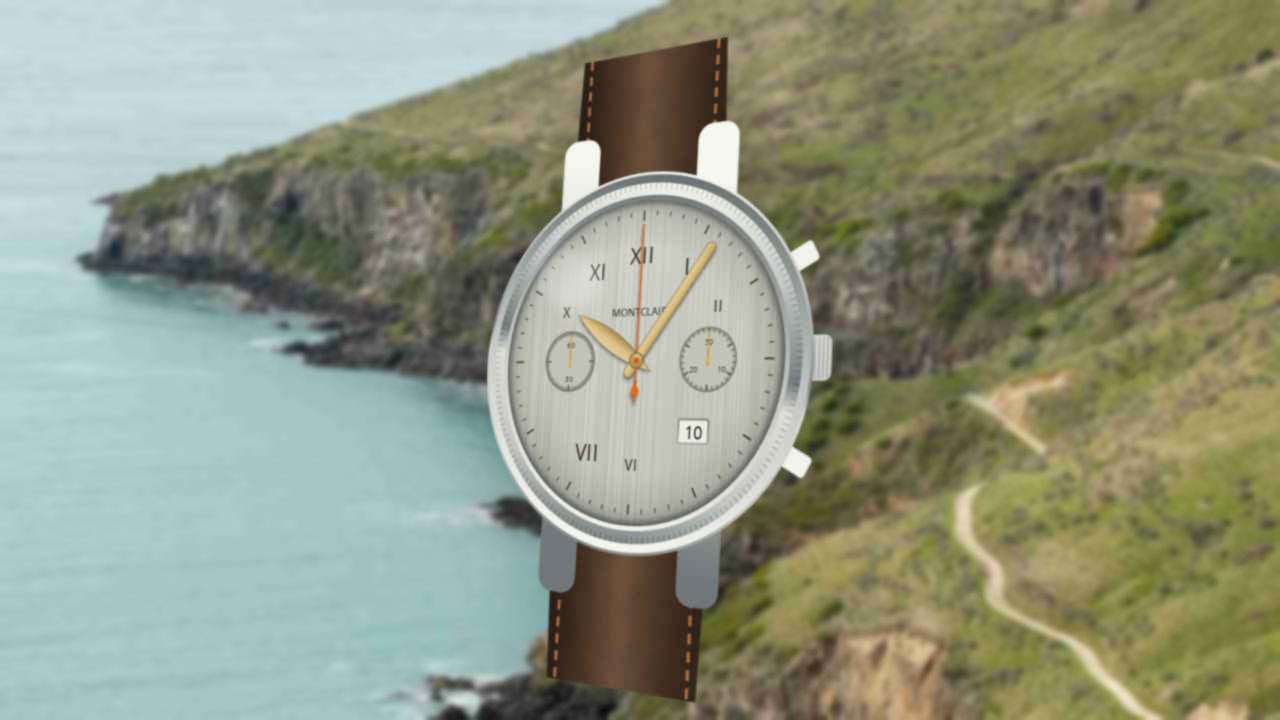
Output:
10:06
